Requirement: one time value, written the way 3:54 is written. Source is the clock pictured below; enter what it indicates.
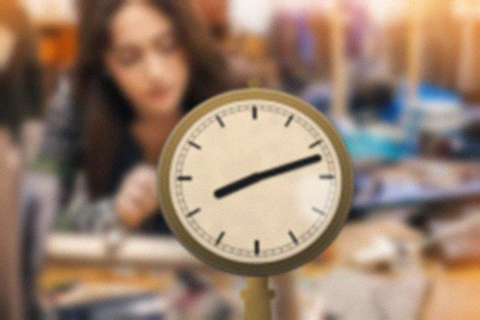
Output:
8:12
